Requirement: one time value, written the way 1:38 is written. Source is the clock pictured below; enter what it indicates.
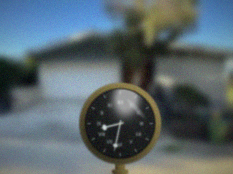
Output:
8:32
